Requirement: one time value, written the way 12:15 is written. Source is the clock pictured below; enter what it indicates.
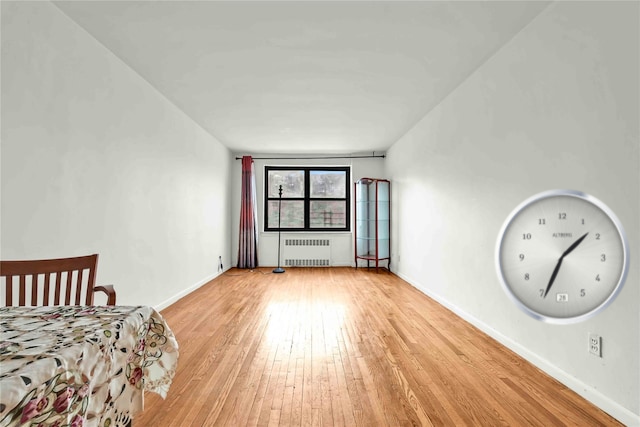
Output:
1:34
